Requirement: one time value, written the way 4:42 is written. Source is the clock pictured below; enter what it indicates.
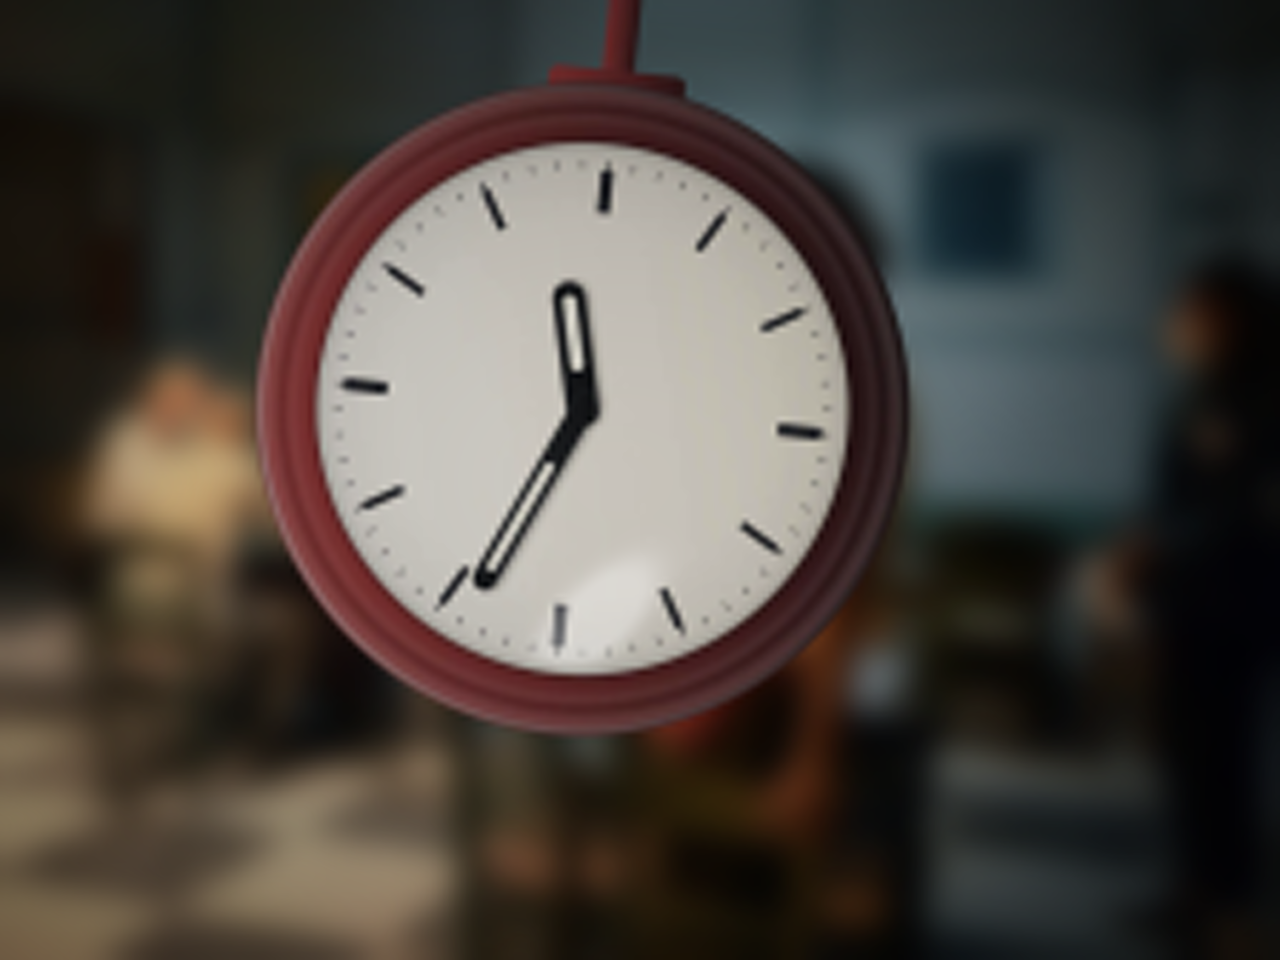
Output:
11:34
